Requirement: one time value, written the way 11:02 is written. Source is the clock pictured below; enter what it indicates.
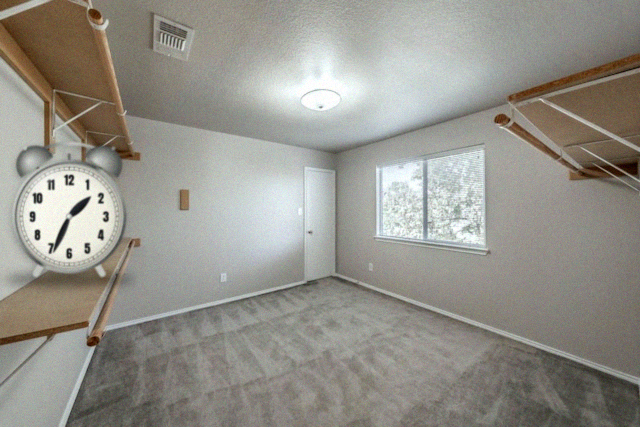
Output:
1:34
